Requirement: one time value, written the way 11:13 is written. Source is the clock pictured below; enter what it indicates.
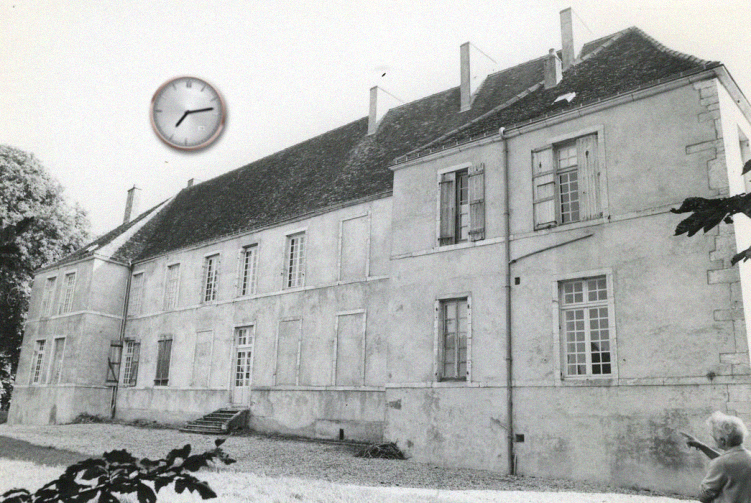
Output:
7:13
